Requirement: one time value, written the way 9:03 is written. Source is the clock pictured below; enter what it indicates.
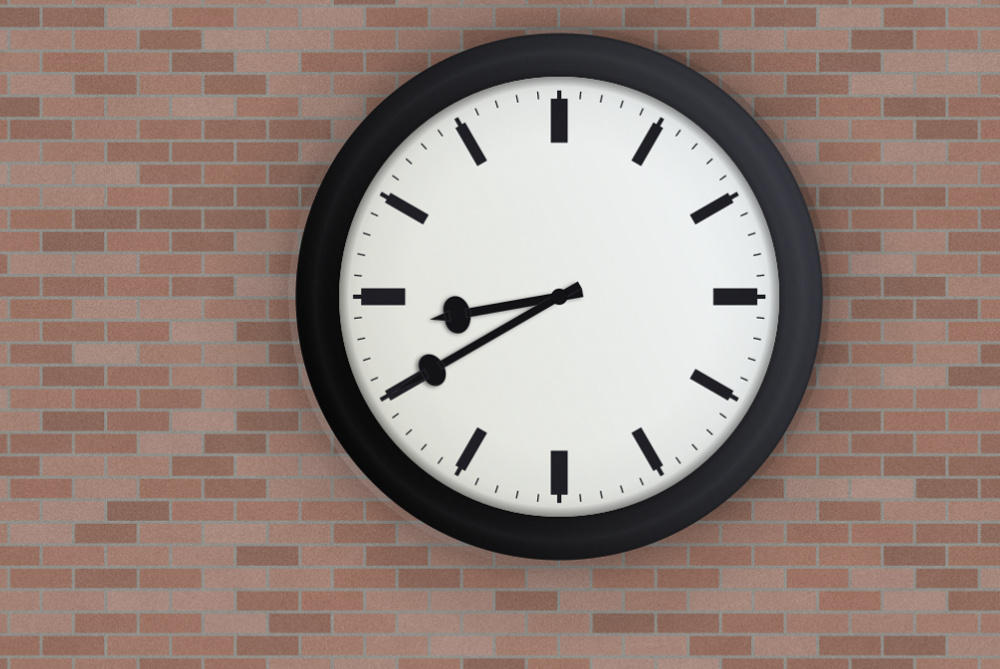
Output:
8:40
